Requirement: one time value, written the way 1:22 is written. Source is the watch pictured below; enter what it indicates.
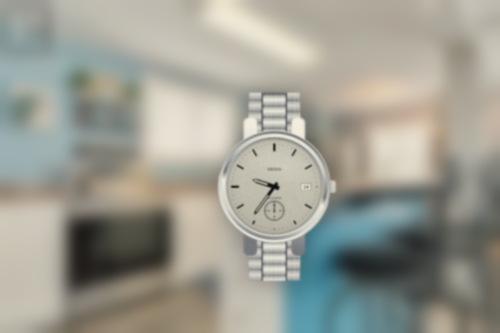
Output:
9:36
